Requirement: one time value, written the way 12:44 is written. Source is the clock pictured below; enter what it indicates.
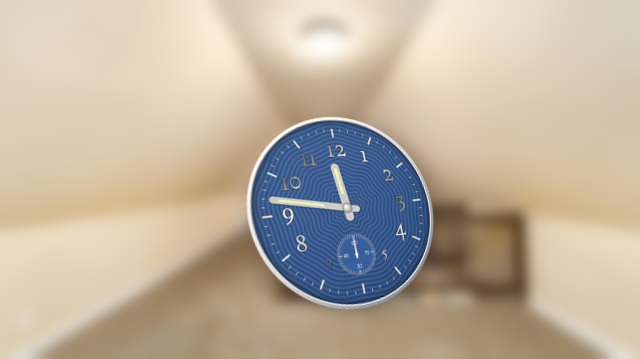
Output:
11:47
